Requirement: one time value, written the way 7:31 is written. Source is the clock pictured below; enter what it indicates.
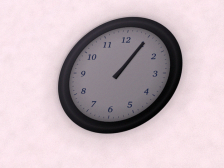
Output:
1:05
